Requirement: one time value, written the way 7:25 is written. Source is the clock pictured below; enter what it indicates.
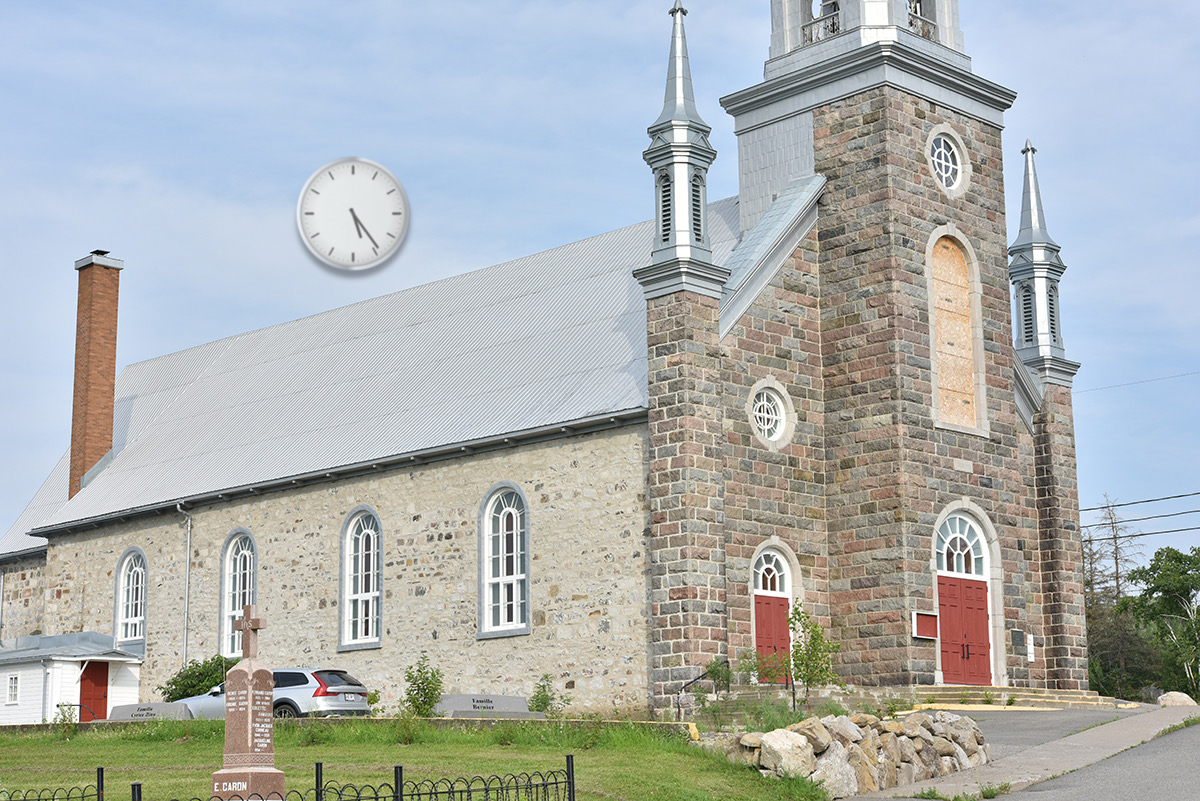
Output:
5:24
